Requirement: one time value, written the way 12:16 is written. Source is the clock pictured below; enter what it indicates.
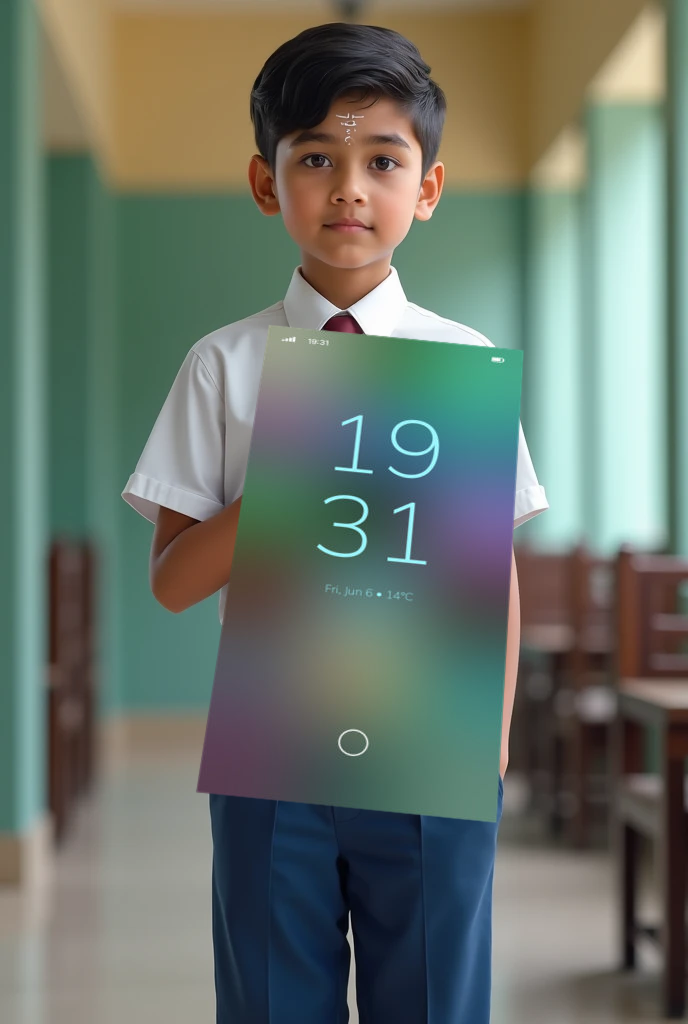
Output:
19:31
